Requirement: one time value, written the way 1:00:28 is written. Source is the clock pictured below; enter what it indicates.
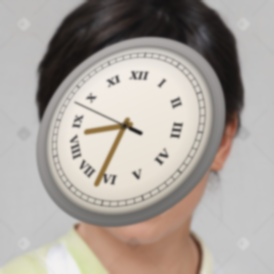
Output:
8:31:48
